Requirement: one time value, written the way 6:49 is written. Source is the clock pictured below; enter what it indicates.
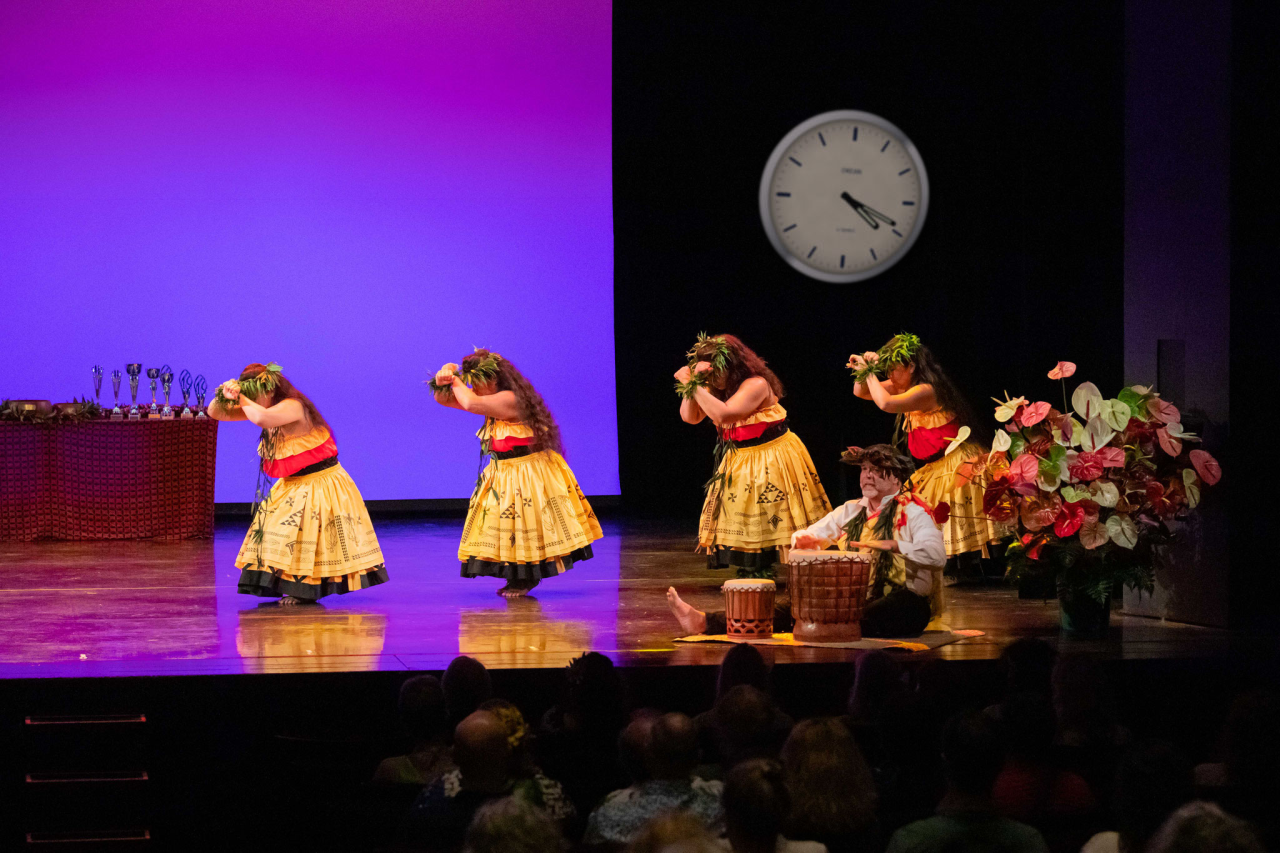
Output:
4:19
